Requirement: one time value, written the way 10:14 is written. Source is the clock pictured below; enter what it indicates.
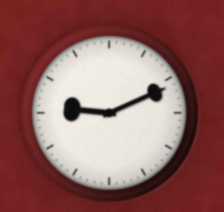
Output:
9:11
